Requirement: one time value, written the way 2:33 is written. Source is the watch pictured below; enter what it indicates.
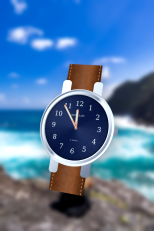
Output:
11:54
